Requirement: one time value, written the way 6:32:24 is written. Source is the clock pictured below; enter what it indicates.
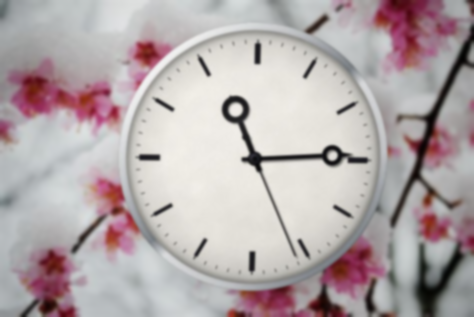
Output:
11:14:26
